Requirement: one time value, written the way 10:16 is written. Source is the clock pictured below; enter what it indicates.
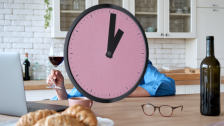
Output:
1:01
